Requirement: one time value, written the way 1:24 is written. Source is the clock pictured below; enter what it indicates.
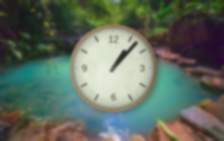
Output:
1:07
